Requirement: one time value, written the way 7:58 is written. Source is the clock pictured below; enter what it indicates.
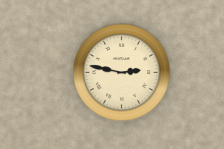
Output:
2:47
